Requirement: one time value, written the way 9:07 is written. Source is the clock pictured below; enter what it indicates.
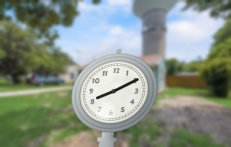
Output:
8:10
